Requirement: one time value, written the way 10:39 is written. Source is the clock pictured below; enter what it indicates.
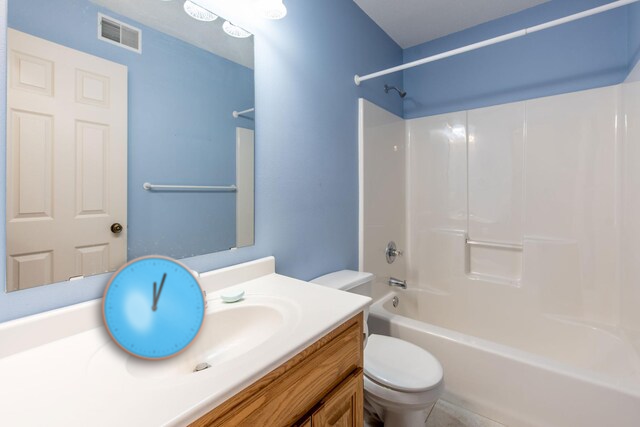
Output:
12:03
